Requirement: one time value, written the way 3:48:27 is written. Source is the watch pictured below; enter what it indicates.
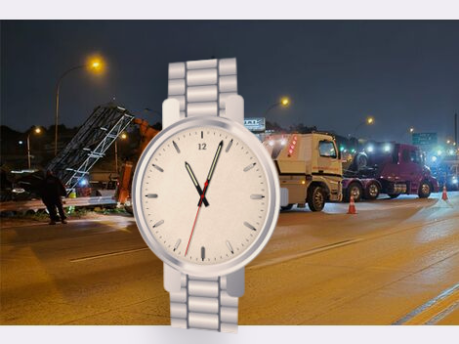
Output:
11:03:33
